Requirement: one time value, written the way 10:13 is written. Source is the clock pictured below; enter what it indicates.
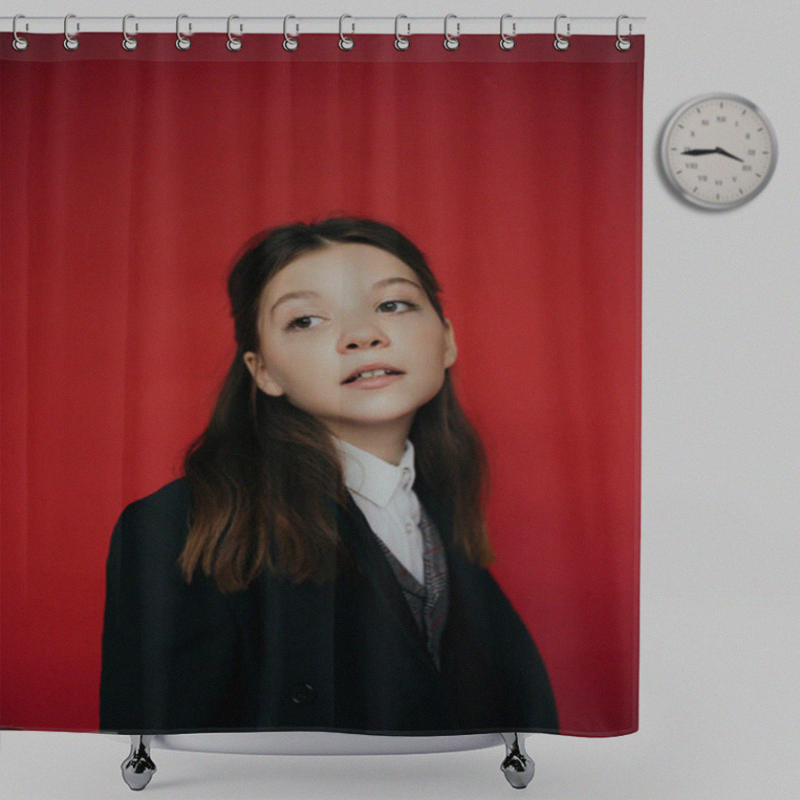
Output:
3:44
